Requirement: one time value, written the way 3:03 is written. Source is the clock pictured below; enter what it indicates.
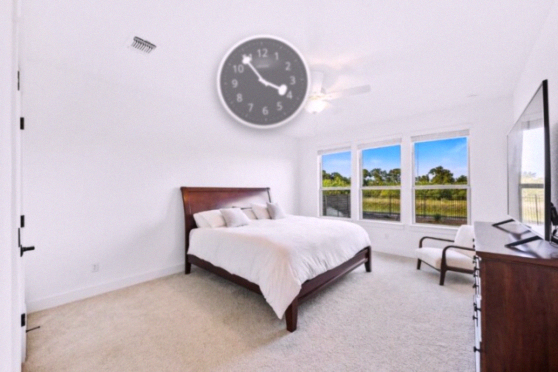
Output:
3:54
